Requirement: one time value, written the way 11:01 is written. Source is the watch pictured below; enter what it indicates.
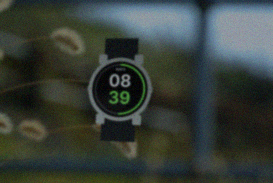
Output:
8:39
